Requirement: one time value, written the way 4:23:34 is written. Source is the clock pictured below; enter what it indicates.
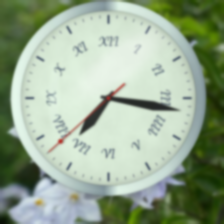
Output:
7:16:38
